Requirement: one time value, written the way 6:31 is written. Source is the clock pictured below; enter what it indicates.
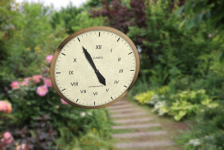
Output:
4:55
